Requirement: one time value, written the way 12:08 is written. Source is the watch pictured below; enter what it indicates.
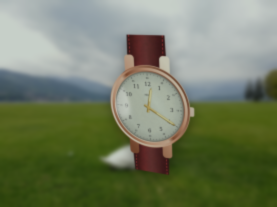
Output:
12:20
